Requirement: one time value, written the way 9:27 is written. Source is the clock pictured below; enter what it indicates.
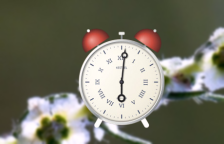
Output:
6:01
